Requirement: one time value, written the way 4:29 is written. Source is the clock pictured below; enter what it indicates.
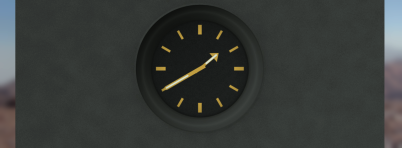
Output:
1:40
